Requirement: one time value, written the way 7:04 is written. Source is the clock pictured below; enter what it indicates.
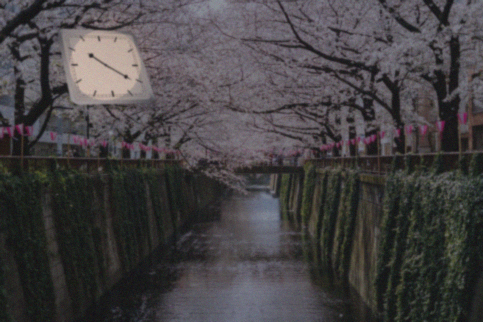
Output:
10:21
